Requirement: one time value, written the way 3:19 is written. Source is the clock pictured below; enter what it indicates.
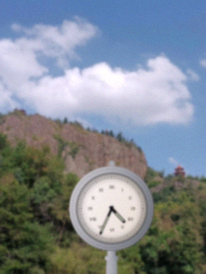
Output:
4:34
